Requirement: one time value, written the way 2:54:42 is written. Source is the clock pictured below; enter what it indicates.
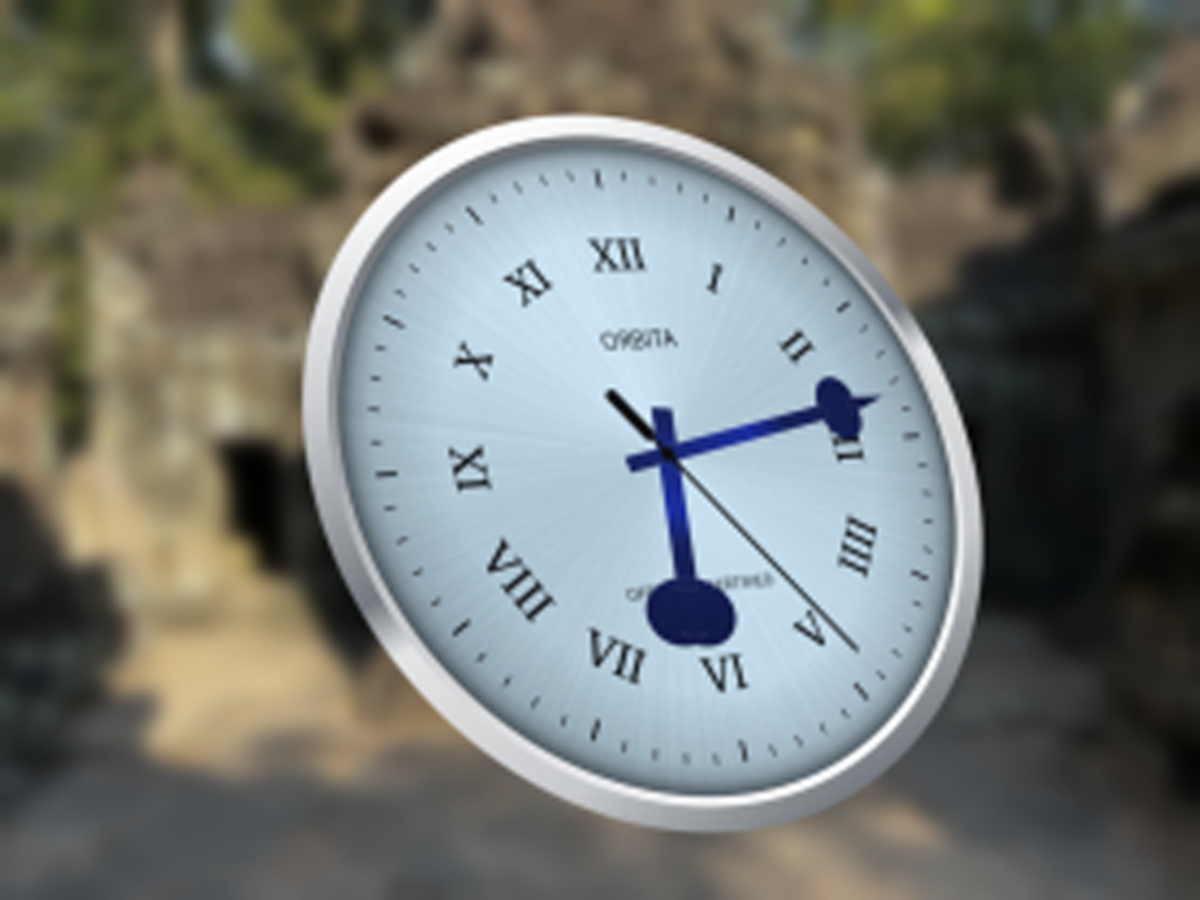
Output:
6:13:24
